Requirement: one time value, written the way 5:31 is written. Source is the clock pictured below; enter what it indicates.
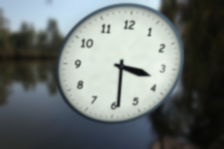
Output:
3:29
